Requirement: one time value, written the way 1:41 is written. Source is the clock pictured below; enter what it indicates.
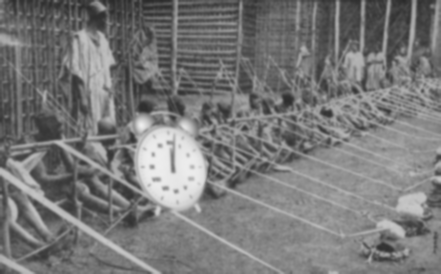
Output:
12:02
